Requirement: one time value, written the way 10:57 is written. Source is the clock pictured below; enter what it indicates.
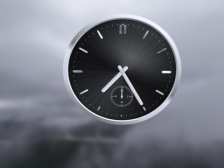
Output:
7:25
